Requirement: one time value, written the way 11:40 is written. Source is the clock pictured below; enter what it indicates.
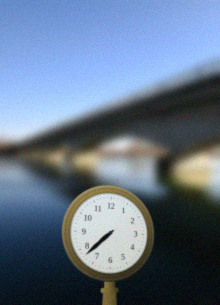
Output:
7:38
